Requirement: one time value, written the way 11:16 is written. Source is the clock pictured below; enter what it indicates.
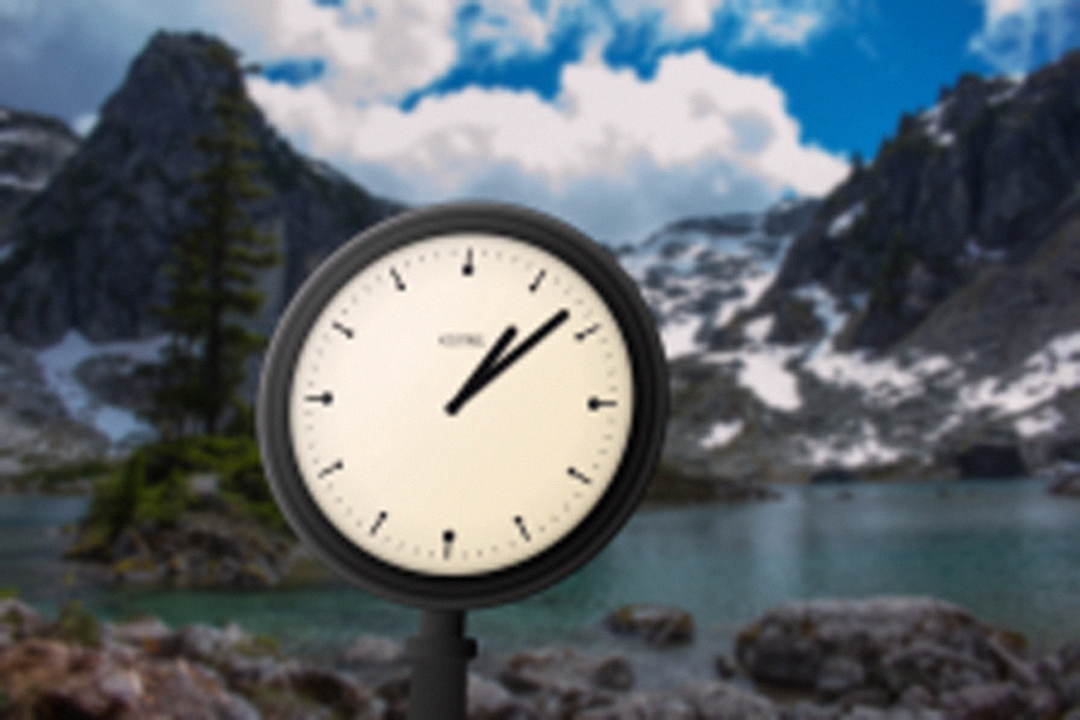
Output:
1:08
